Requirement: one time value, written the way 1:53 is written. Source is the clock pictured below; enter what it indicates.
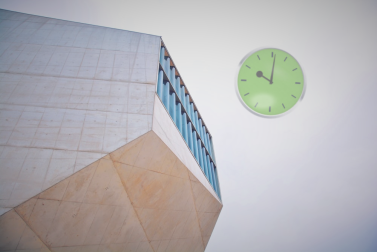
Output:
10:01
